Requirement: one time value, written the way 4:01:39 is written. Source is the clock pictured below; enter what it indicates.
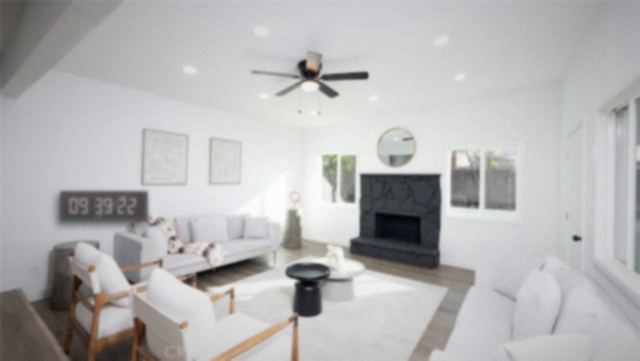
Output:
9:39:22
